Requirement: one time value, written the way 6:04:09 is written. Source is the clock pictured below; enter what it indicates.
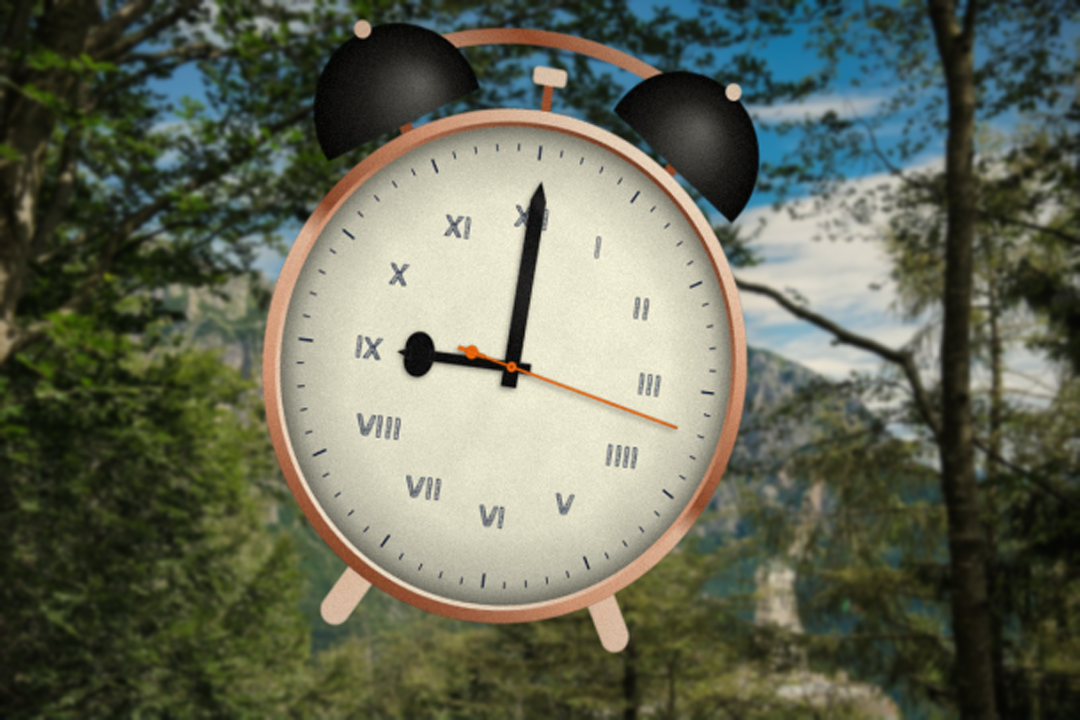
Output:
9:00:17
